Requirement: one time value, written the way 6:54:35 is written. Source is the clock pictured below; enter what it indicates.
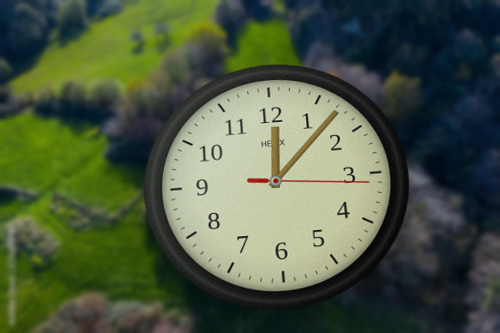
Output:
12:07:16
